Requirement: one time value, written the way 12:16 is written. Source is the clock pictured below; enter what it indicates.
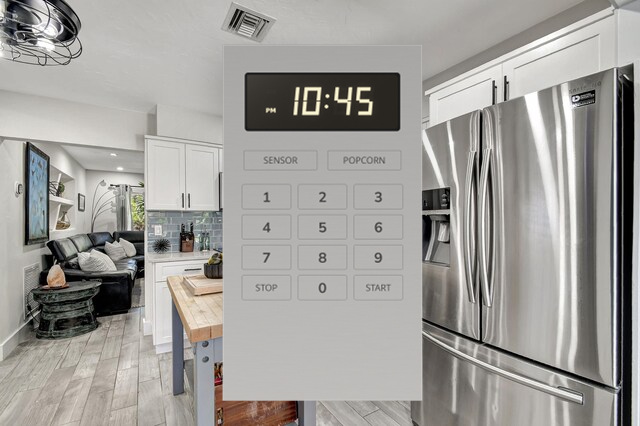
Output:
10:45
